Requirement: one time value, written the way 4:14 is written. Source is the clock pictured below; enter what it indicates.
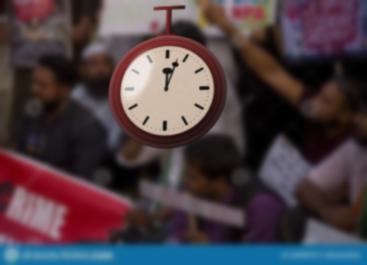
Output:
12:03
